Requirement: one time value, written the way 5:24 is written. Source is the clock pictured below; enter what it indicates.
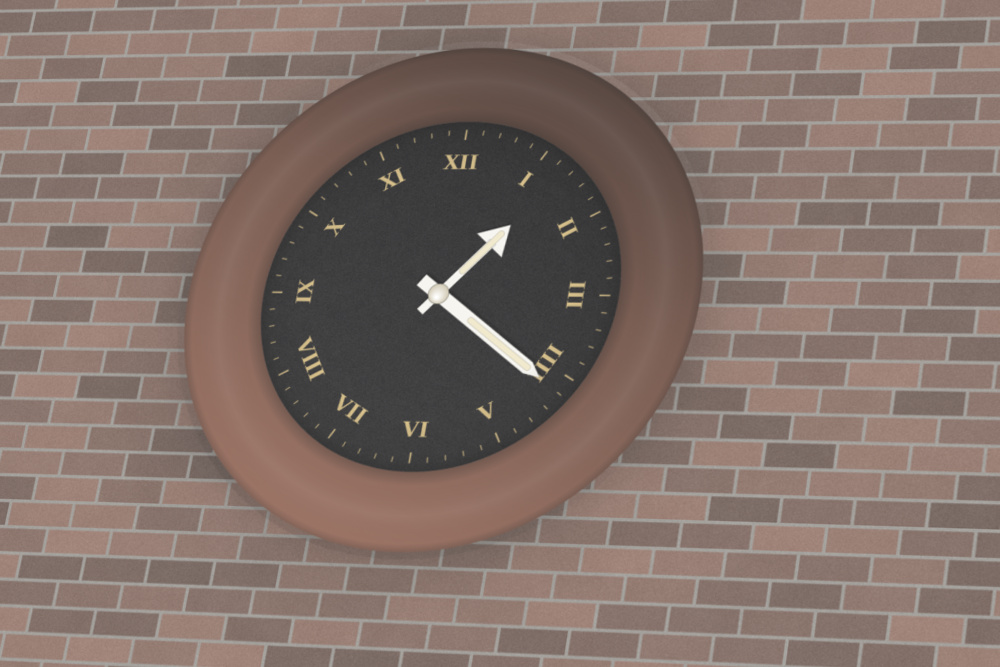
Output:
1:21
